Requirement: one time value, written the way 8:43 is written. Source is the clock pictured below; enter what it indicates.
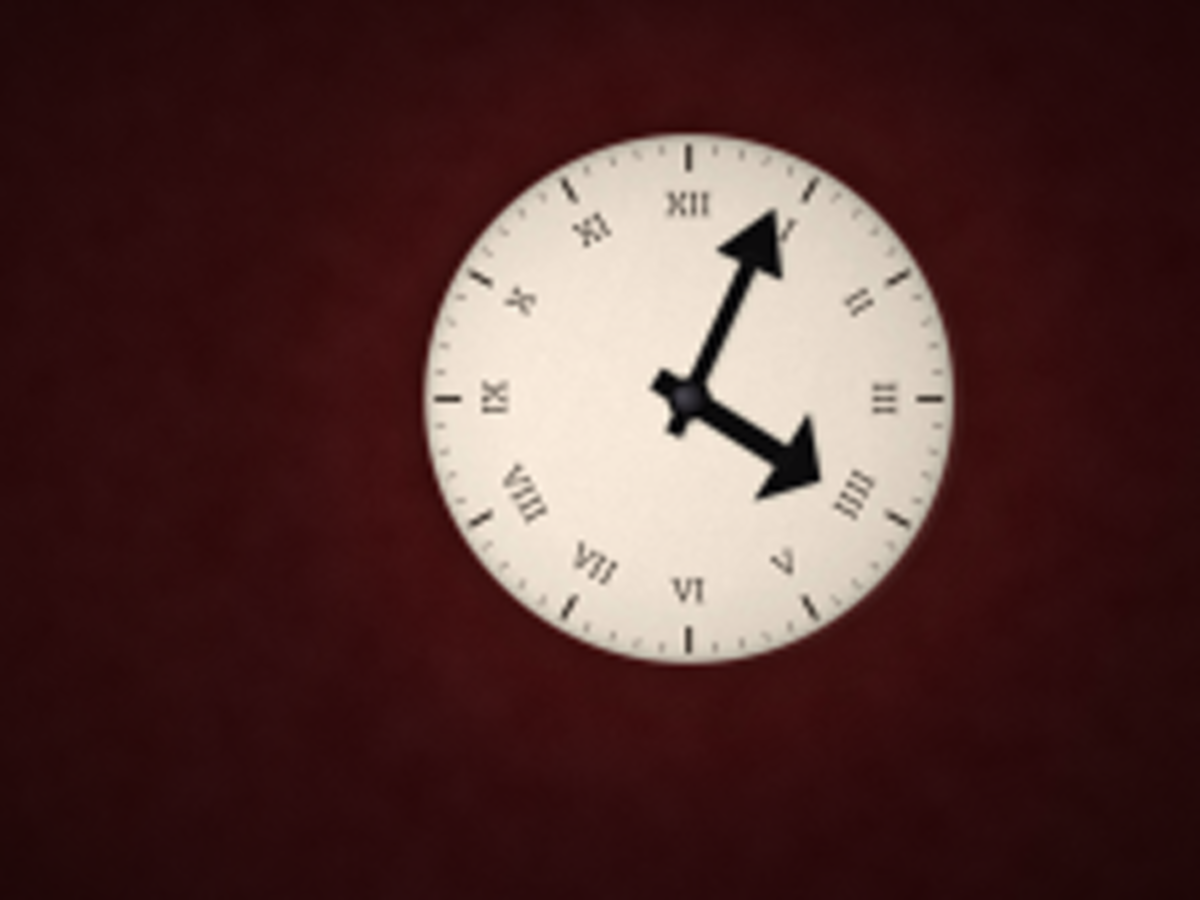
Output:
4:04
